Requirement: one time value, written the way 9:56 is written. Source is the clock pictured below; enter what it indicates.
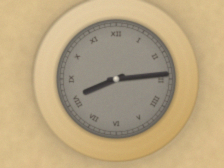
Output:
8:14
